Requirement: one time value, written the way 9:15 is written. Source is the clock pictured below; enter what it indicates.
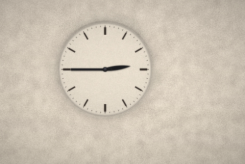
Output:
2:45
